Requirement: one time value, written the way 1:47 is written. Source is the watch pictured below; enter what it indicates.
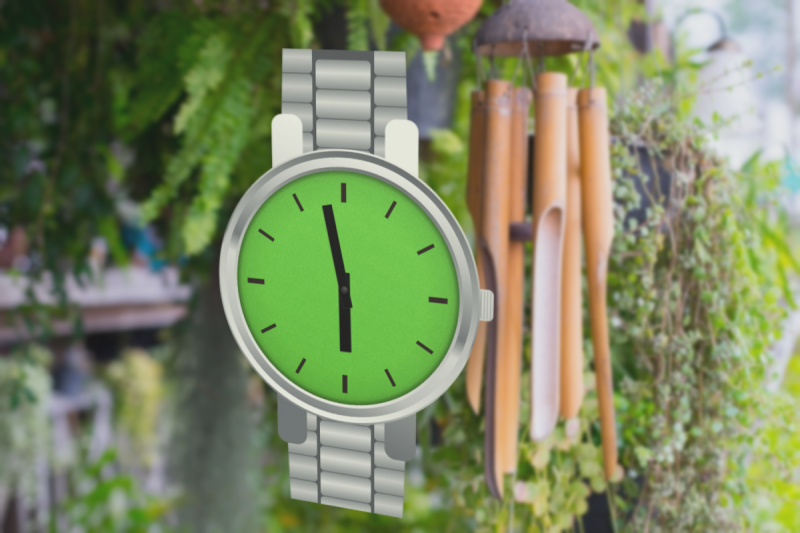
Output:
5:58
